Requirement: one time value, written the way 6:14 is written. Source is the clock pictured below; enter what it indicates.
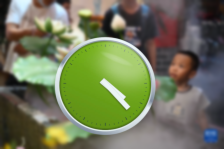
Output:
4:23
